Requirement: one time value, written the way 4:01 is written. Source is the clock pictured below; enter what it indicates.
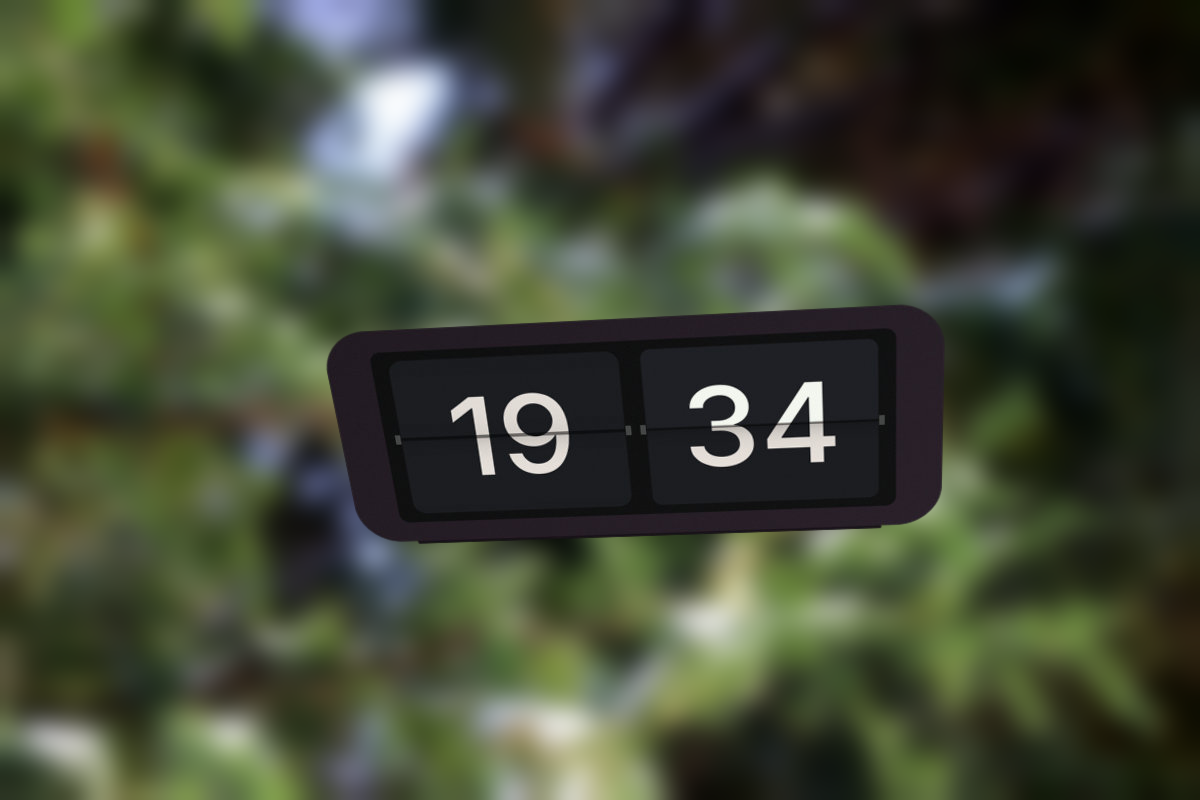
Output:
19:34
